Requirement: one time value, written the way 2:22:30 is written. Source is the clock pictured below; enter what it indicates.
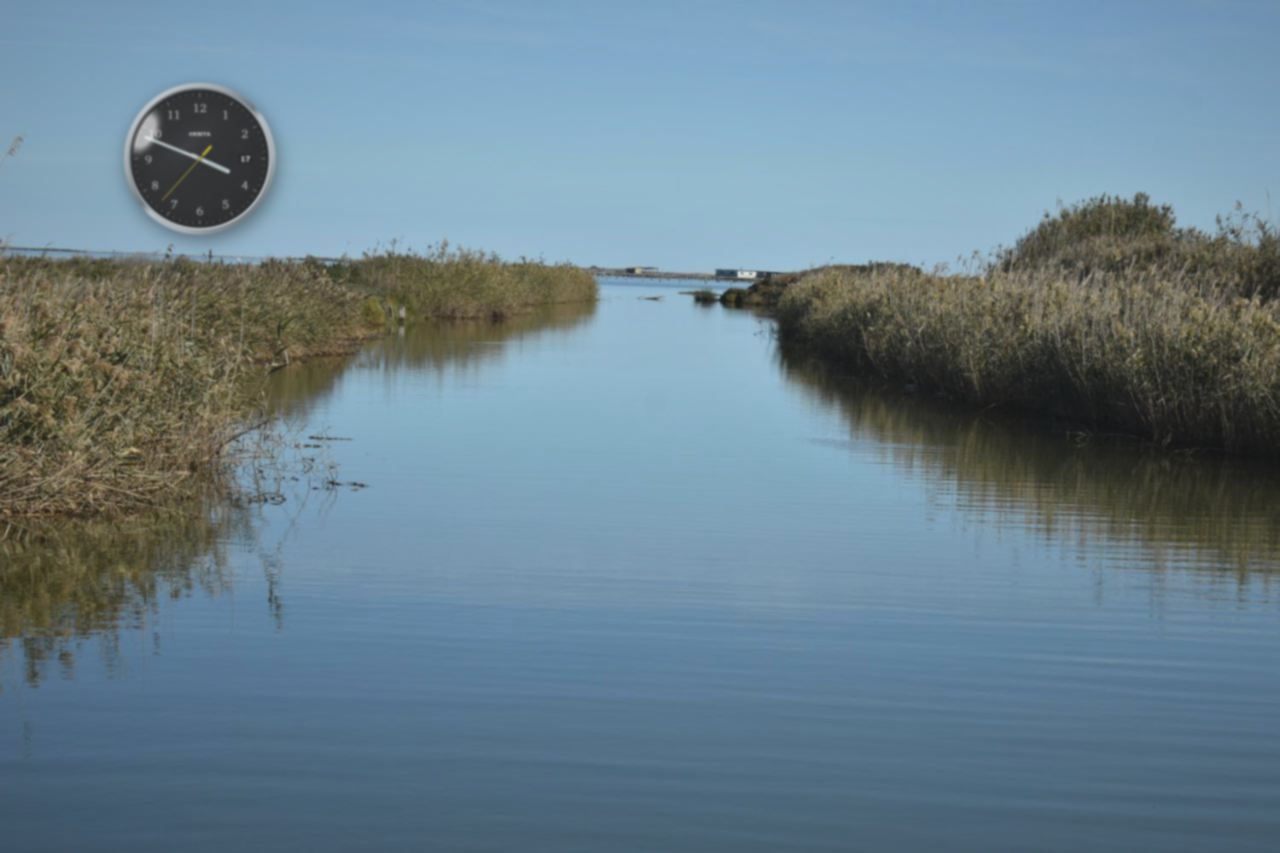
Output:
3:48:37
